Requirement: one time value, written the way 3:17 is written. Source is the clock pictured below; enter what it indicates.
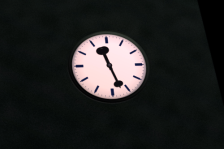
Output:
11:27
